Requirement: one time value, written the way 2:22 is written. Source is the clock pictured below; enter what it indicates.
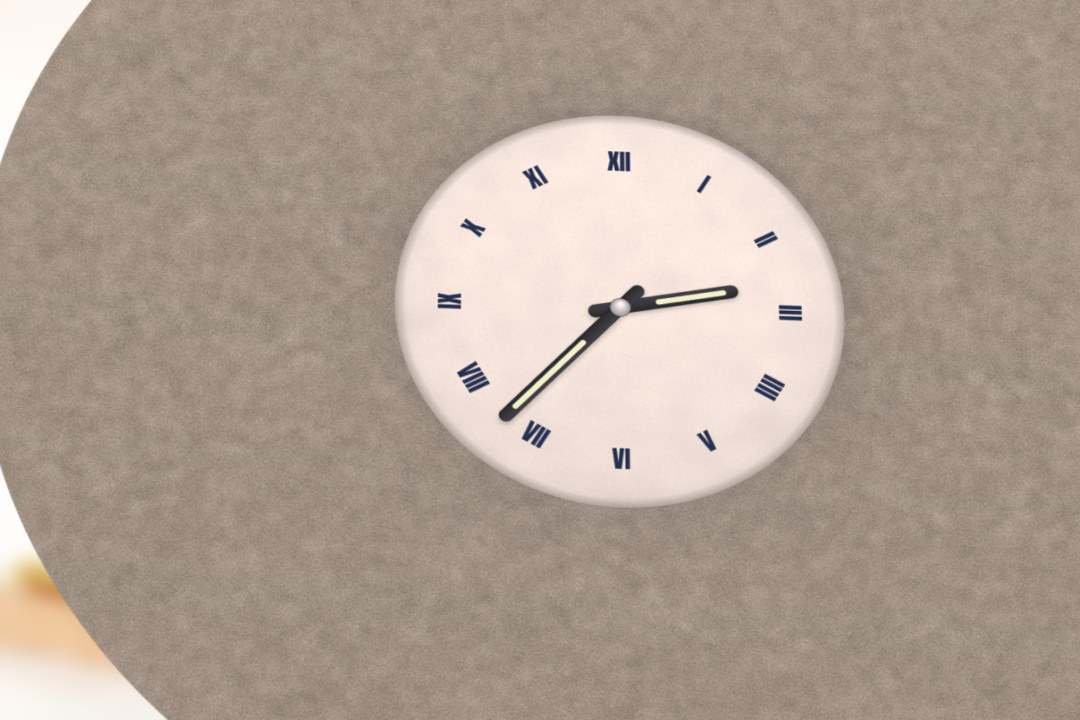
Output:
2:37
